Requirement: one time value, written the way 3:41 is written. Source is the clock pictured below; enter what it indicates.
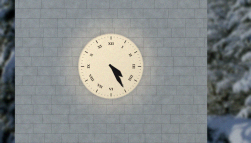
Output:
4:25
